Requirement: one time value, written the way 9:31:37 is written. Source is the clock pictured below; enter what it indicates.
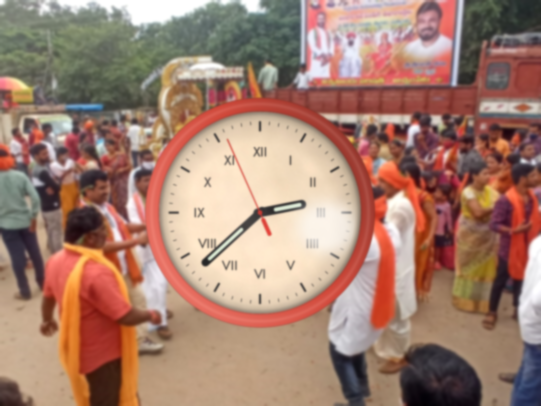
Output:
2:37:56
